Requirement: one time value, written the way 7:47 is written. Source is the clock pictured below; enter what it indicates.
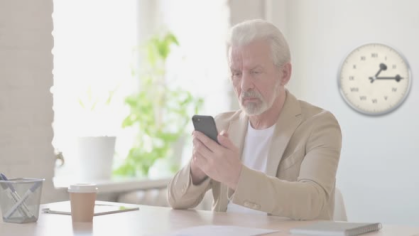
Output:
1:15
